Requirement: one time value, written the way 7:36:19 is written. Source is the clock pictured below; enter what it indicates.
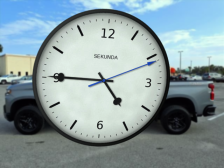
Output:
4:45:11
